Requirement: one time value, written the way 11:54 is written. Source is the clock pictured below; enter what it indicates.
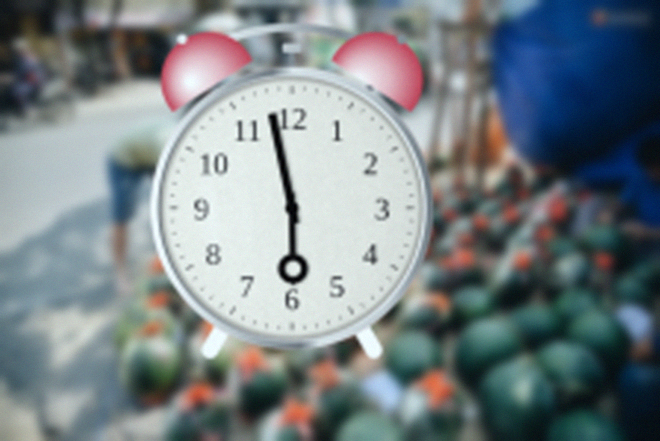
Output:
5:58
